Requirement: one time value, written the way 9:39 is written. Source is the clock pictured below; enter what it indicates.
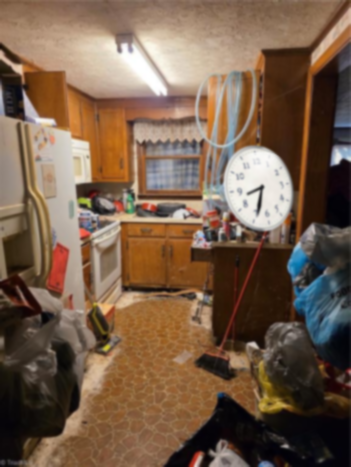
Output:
8:34
